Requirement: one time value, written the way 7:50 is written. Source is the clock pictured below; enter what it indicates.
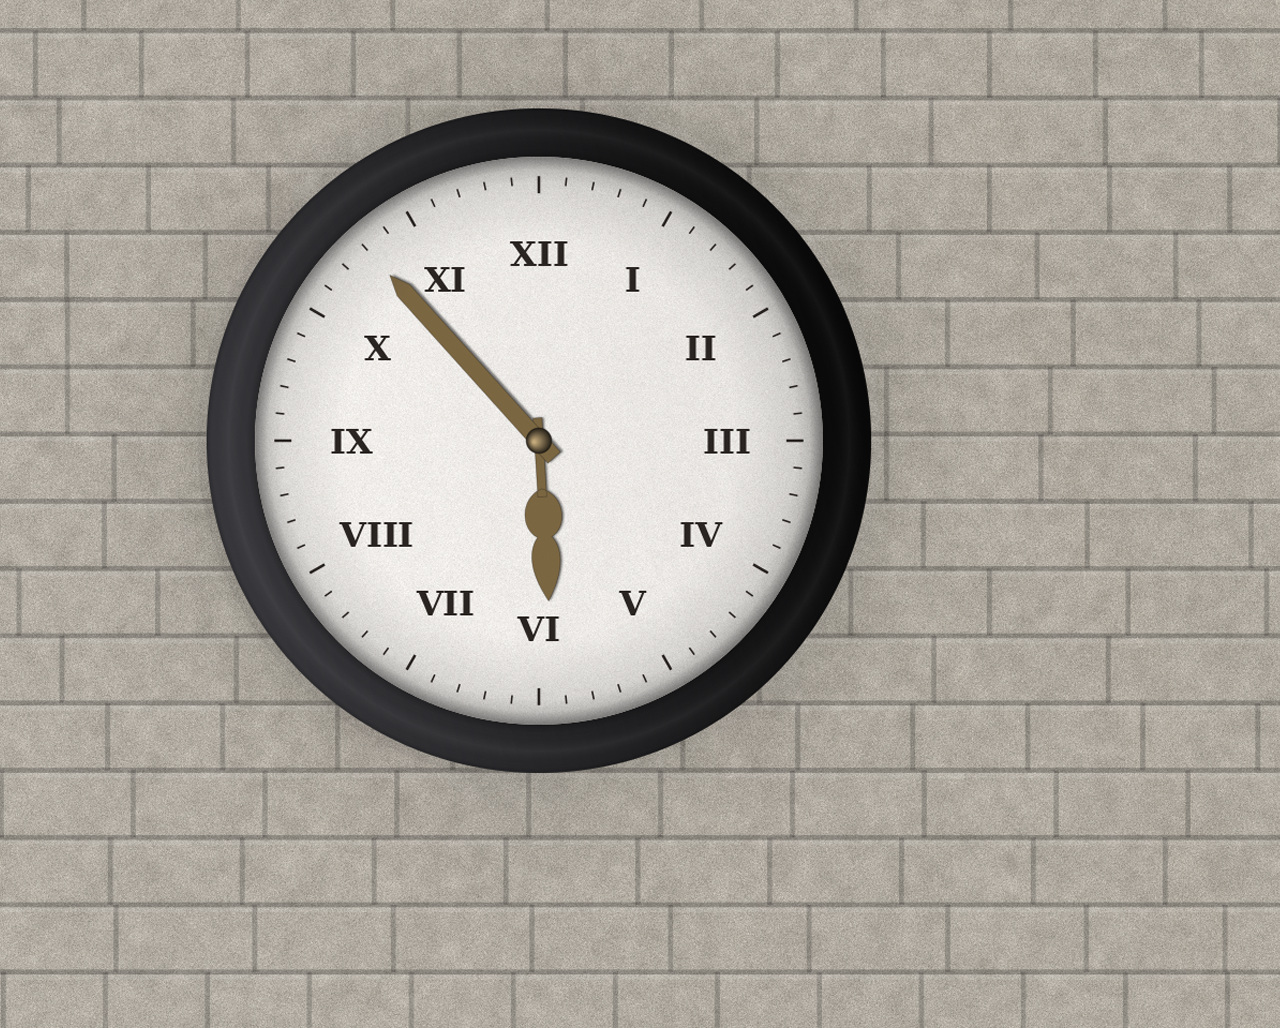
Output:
5:53
